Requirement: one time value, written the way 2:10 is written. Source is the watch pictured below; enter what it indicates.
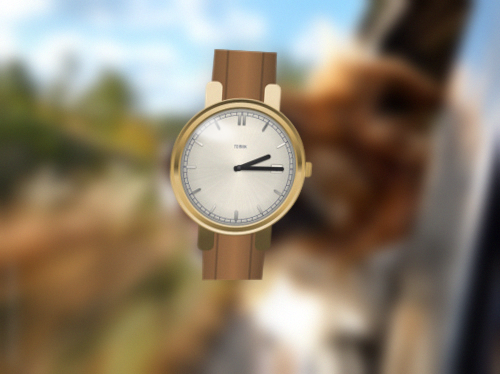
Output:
2:15
